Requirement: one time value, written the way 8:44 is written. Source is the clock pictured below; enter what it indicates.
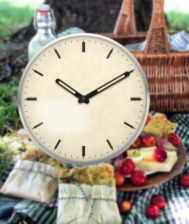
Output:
10:10
